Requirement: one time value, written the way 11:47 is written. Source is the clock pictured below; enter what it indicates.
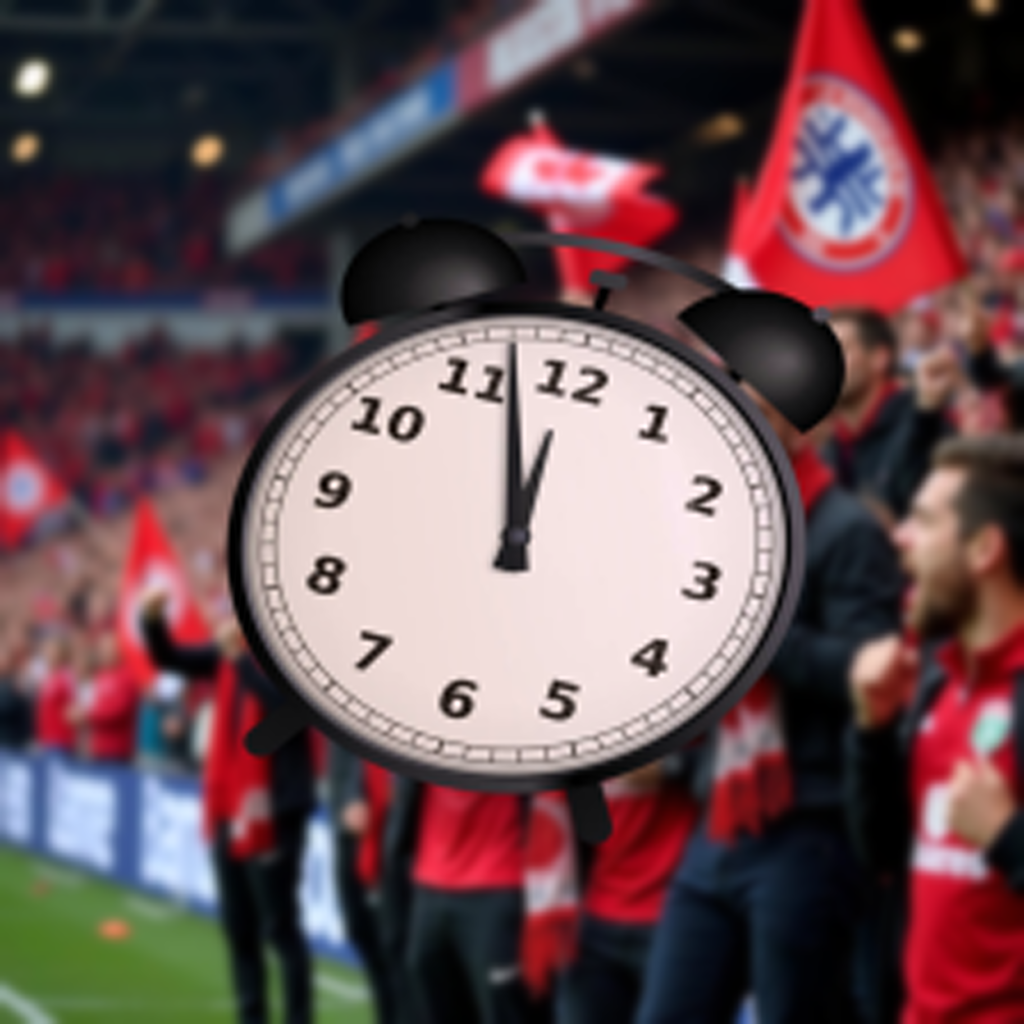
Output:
11:57
